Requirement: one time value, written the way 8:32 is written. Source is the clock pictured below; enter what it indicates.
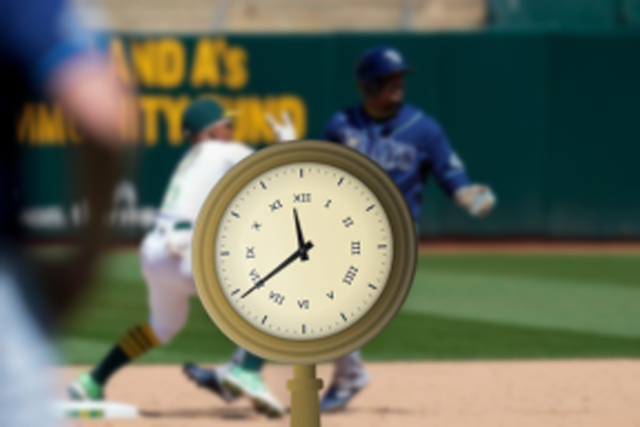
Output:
11:39
